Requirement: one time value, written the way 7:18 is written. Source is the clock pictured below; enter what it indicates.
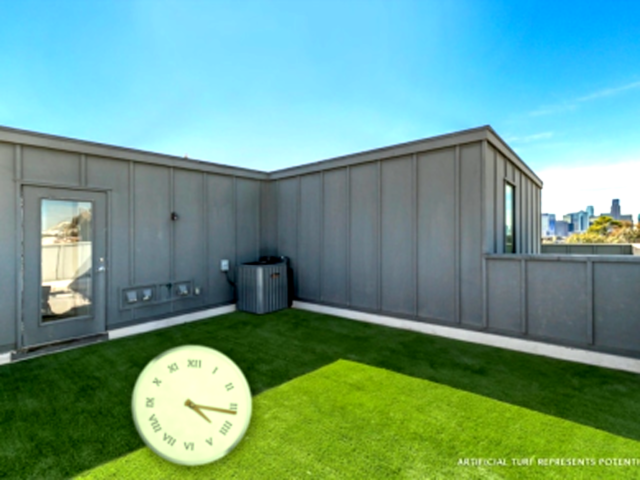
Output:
4:16
